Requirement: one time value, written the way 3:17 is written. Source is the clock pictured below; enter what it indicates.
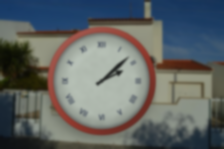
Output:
2:08
